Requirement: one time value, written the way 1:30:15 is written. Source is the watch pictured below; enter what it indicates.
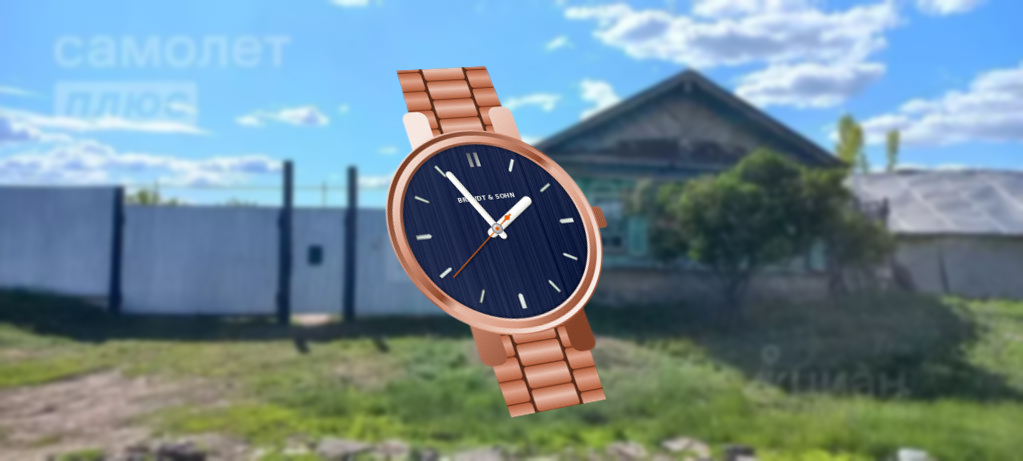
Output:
1:55:39
